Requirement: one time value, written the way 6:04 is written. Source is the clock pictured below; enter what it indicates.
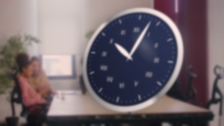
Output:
10:03
